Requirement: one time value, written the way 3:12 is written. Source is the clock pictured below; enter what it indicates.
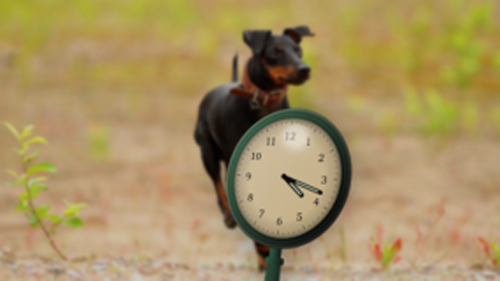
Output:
4:18
